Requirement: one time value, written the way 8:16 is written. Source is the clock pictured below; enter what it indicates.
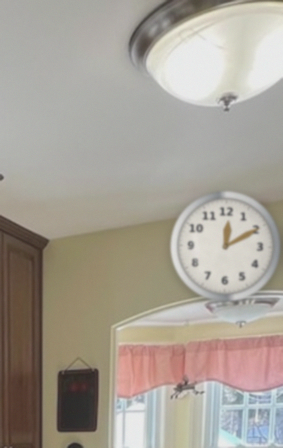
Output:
12:10
